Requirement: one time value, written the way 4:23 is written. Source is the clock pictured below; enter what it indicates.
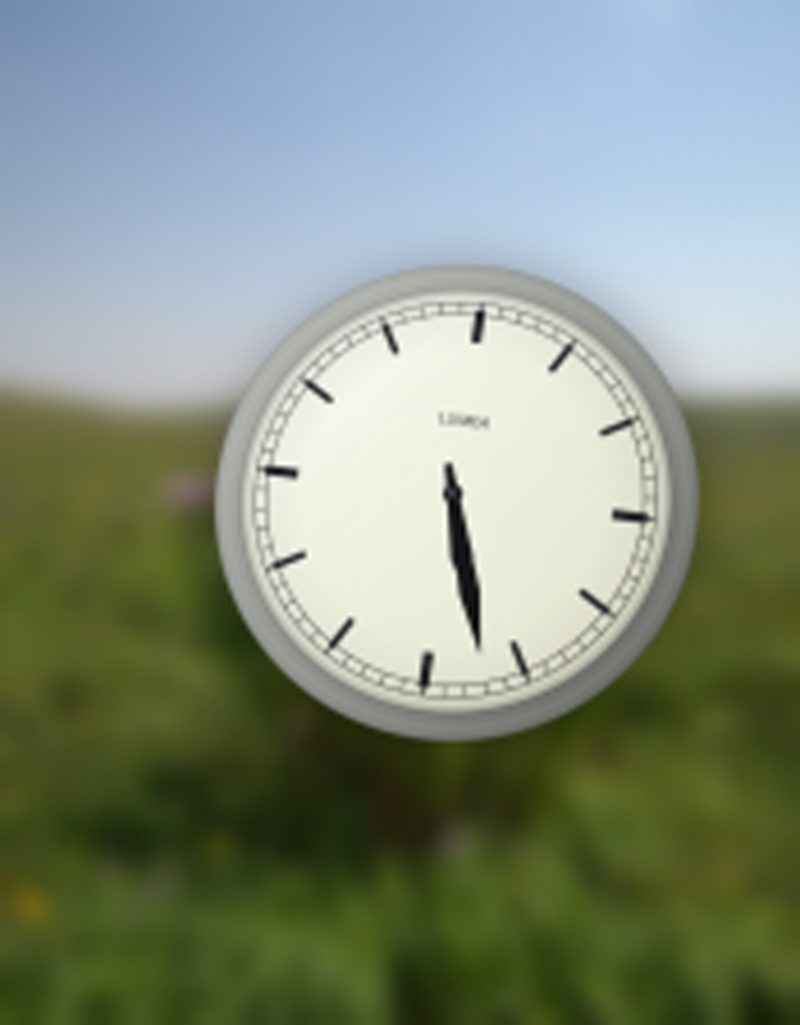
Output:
5:27
